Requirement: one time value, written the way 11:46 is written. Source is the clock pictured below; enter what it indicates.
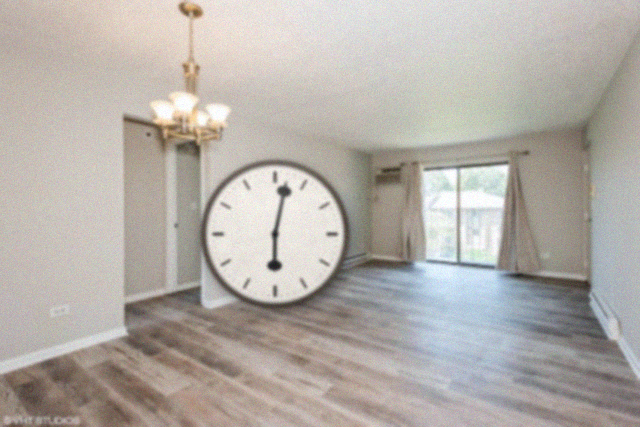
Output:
6:02
